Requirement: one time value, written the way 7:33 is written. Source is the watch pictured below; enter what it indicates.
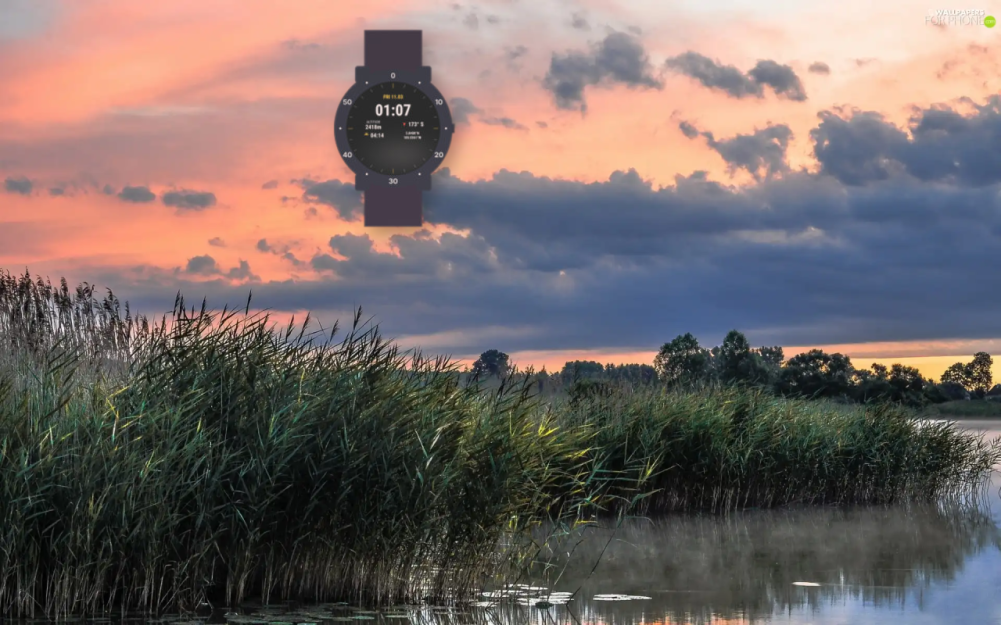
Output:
1:07
